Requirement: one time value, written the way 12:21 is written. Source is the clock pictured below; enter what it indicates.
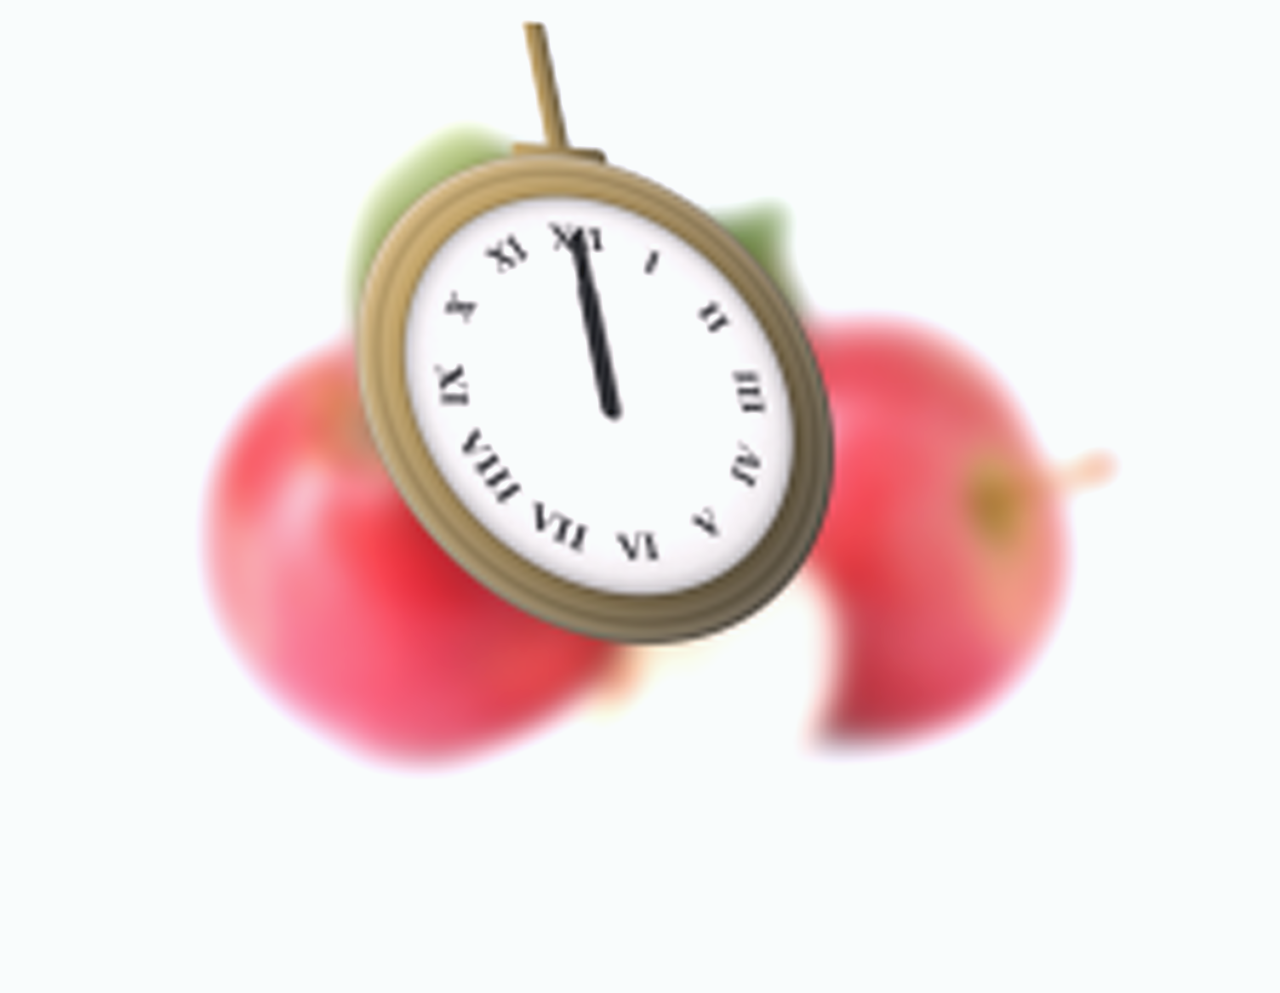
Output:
12:00
